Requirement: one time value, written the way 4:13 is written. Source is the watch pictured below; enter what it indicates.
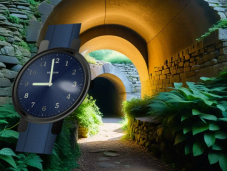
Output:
8:59
